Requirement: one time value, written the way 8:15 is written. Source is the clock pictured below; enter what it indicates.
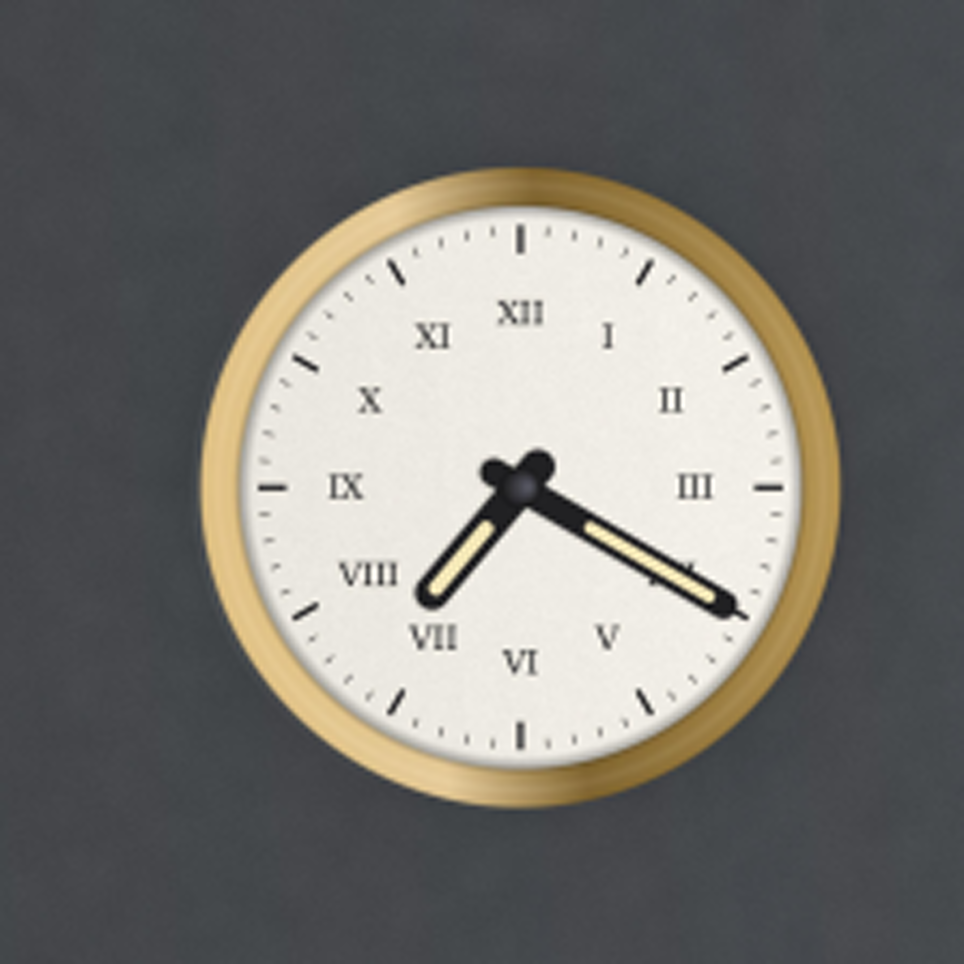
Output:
7:20
